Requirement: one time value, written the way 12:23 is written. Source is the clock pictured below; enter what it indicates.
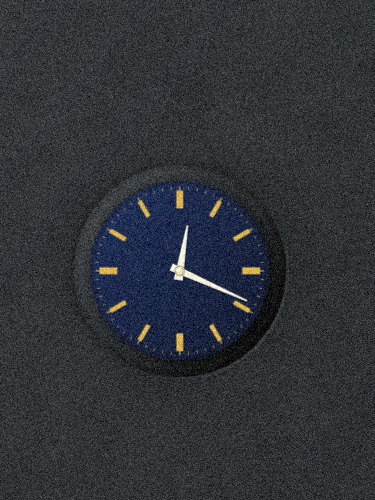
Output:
12:19
